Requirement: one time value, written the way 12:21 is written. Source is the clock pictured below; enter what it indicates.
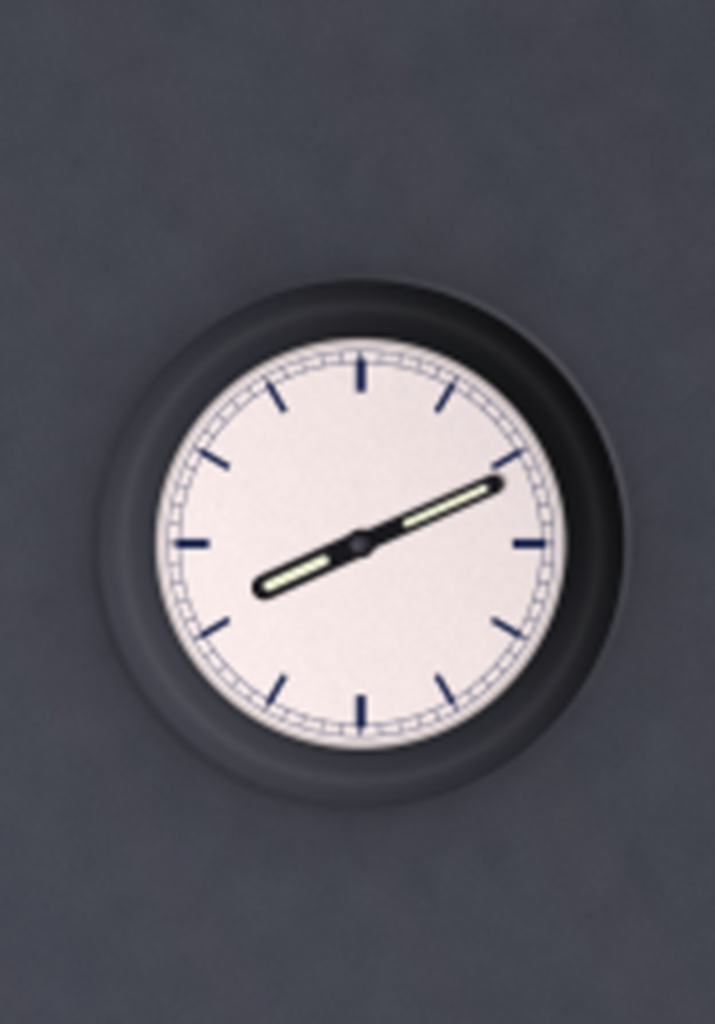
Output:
8:11
